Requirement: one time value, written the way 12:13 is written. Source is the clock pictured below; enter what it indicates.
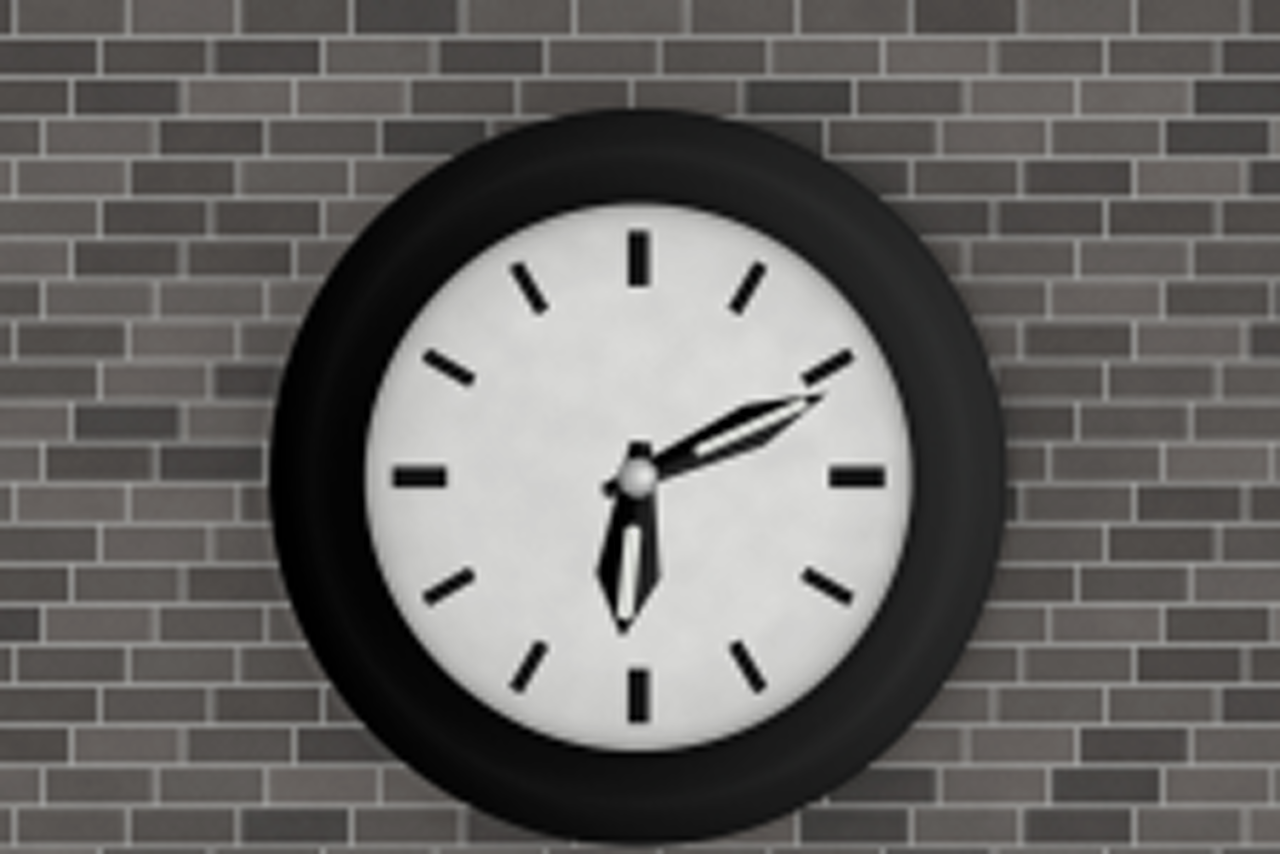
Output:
6:11
